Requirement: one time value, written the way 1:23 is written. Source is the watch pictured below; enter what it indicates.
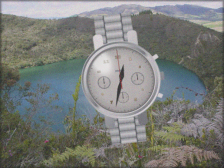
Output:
12:33
